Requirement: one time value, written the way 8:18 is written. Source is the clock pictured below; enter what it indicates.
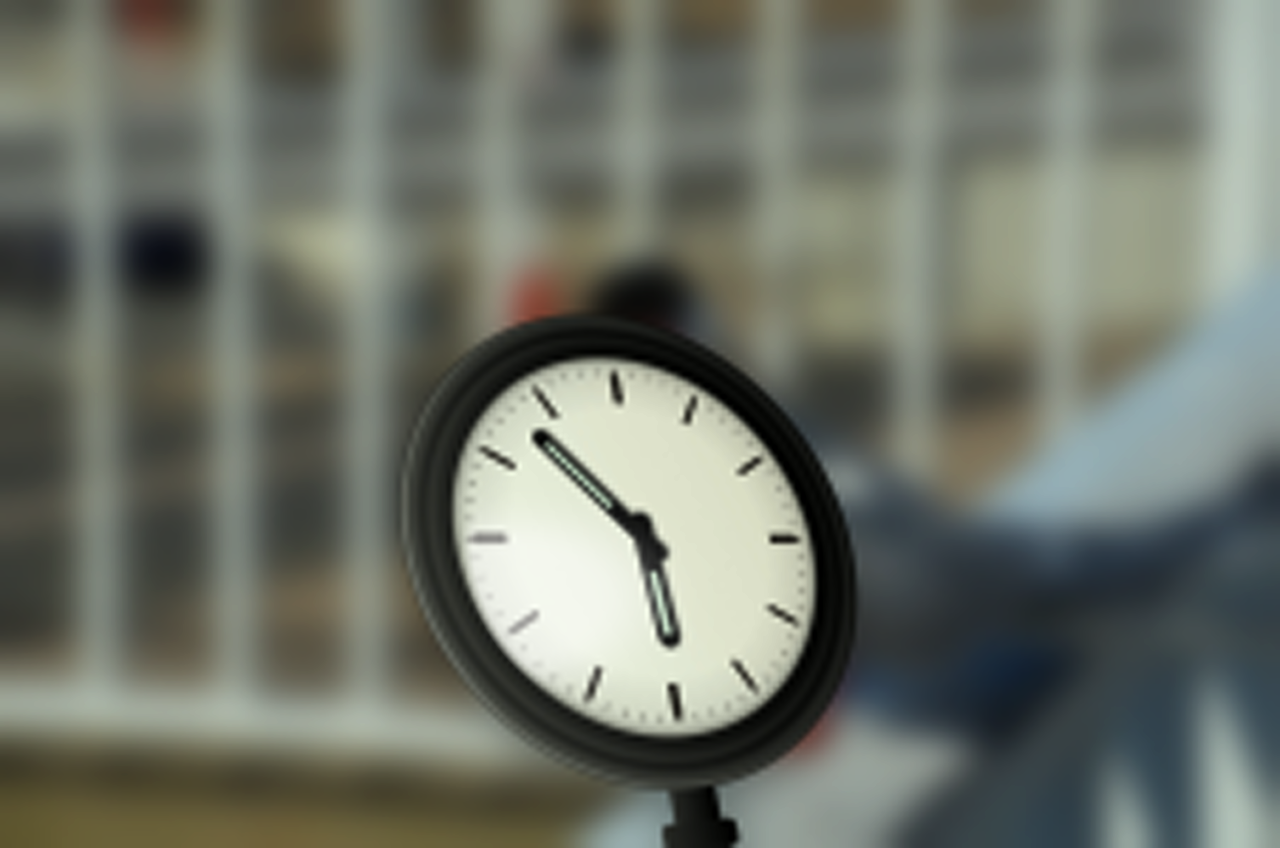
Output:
5:53
